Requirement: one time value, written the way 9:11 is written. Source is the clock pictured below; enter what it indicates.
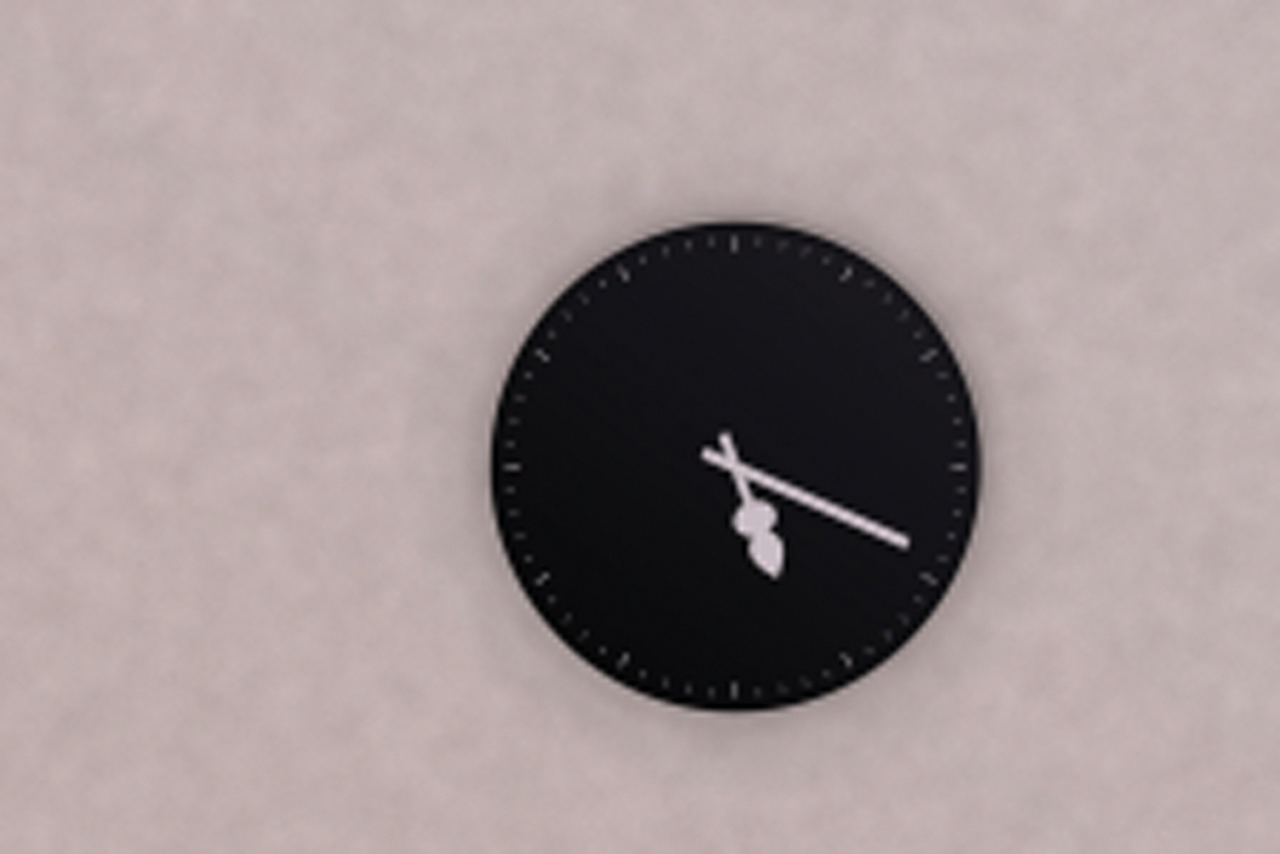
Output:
5:19
